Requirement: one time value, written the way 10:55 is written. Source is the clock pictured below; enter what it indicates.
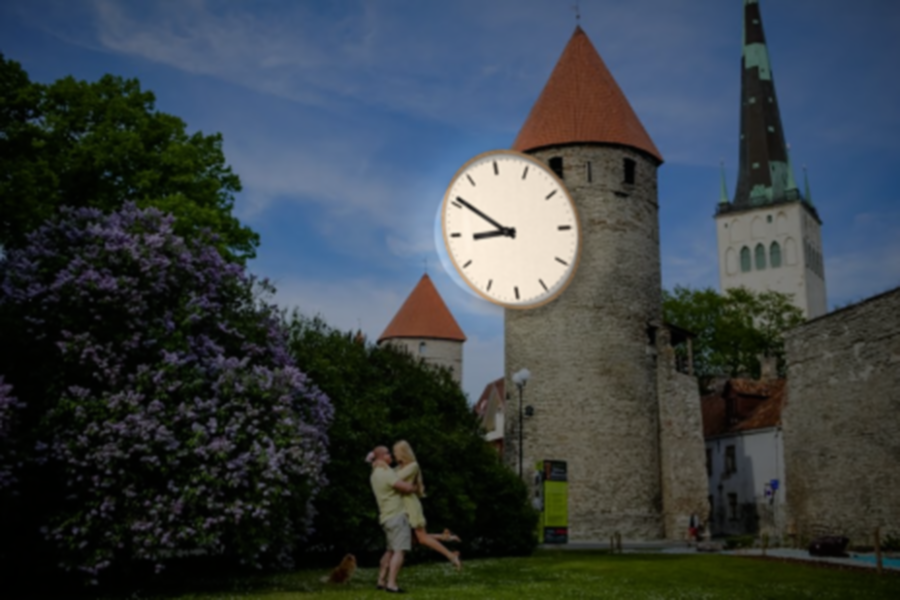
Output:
8:51
